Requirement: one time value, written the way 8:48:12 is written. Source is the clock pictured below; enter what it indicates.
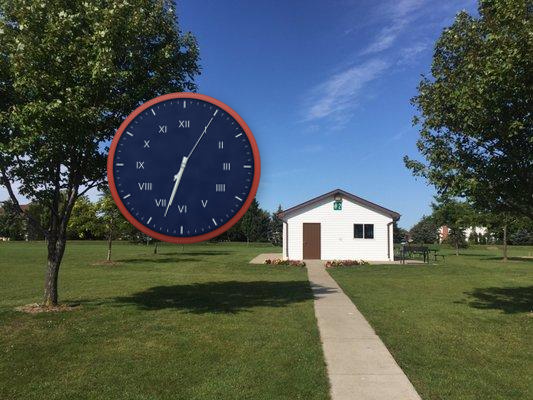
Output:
6:33:05
